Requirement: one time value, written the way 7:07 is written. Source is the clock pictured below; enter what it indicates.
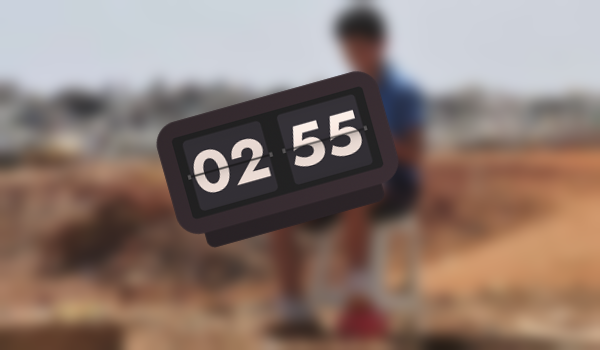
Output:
2:55
